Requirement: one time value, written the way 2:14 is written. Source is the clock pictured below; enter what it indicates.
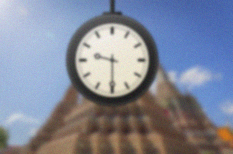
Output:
9:30
